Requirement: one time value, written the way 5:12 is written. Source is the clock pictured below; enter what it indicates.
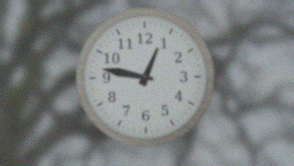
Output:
12:47
